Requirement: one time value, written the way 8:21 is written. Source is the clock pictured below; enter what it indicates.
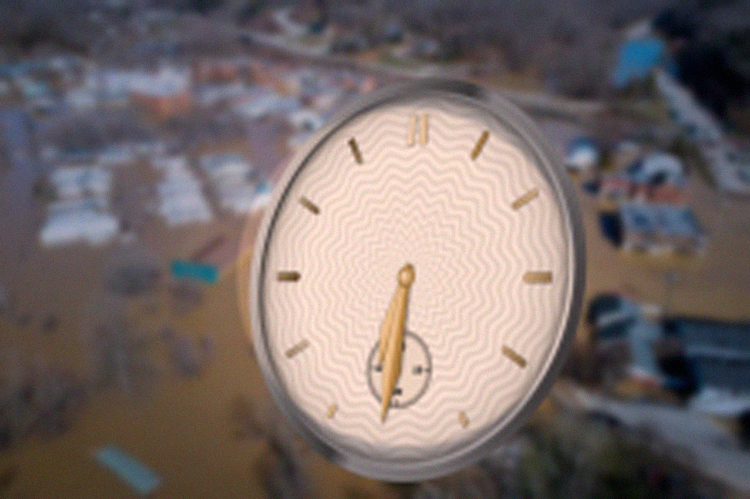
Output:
6:31
